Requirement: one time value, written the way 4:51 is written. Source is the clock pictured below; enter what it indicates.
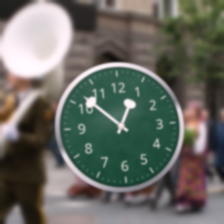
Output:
12:52
